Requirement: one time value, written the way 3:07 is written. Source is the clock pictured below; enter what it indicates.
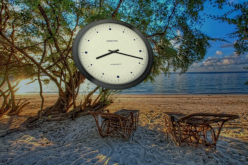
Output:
8:18
